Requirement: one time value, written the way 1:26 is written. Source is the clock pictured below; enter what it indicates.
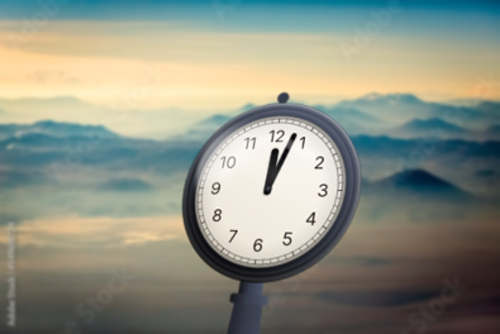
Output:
12:03
